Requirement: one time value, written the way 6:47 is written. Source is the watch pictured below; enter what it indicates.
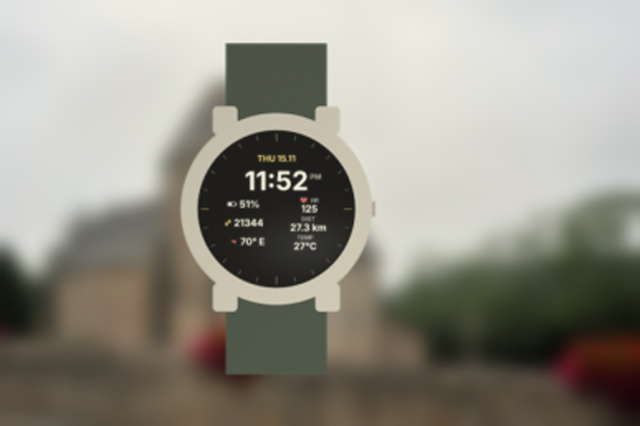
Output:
11:52
